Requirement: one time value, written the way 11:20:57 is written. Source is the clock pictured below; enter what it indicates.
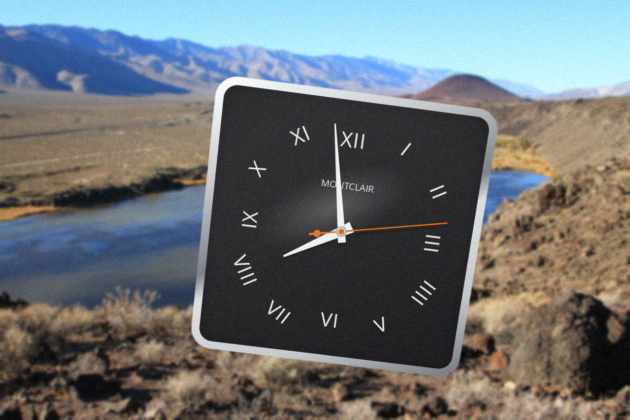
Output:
7:58:13
